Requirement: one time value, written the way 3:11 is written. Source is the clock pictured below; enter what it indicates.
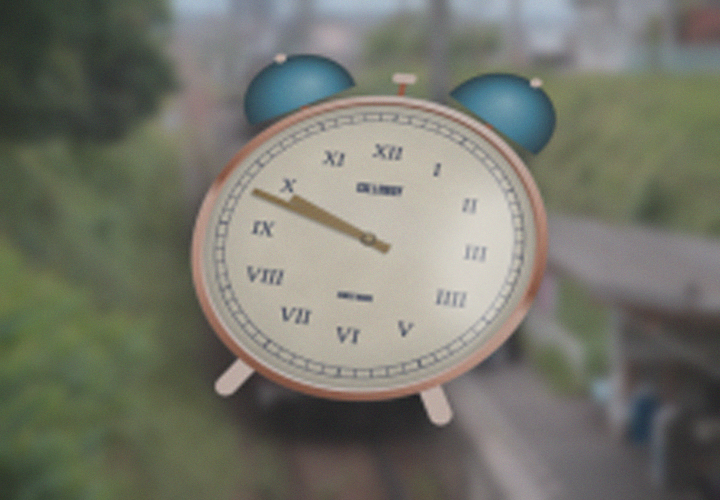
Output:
9:48
